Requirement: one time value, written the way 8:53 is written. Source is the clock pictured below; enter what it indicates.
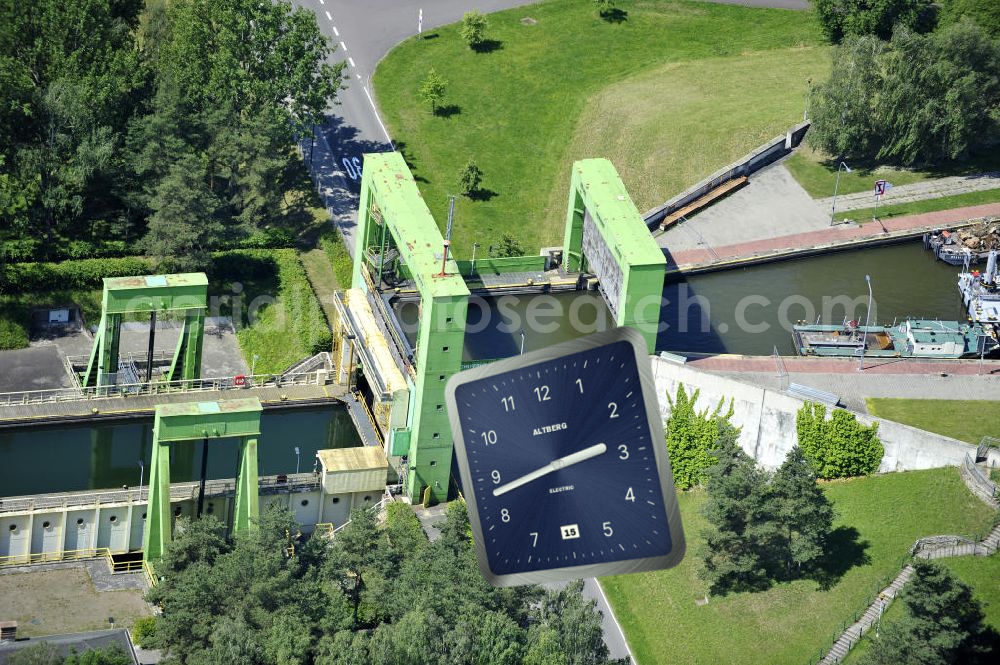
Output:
2:43
